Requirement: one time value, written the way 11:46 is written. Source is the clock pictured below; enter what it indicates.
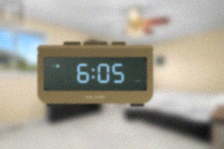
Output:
6:05
